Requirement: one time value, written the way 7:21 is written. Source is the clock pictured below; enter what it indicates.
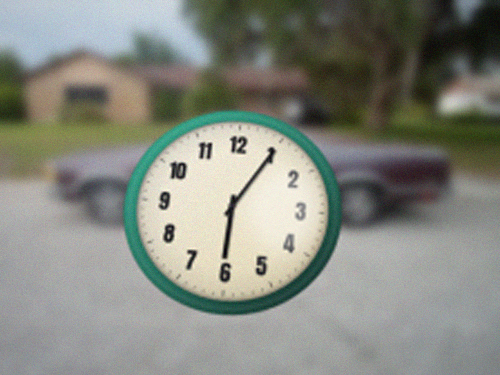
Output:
6:05
